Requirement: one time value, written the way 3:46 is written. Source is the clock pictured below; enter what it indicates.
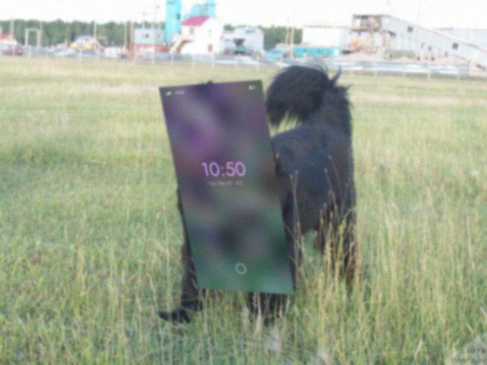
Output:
10:50
